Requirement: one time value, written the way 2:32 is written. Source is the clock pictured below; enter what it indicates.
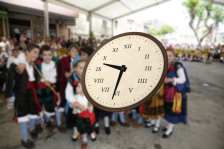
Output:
9:31
